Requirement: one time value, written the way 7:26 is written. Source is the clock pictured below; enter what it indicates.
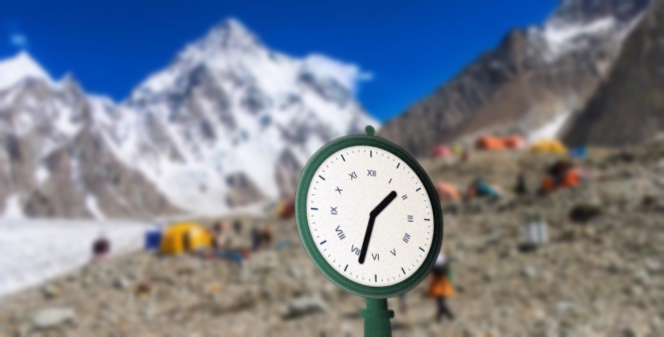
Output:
1:33
